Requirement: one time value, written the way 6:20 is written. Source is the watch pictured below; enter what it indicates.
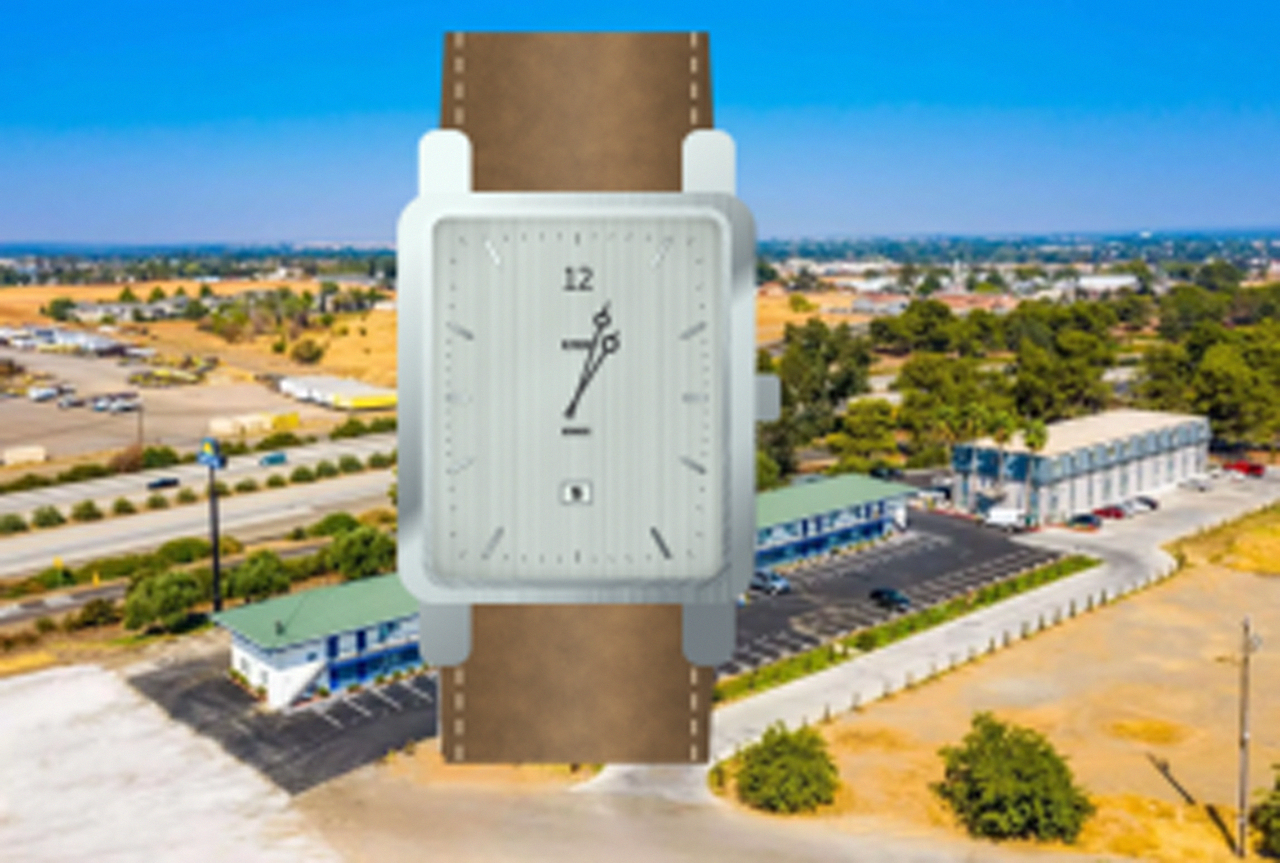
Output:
1:03
